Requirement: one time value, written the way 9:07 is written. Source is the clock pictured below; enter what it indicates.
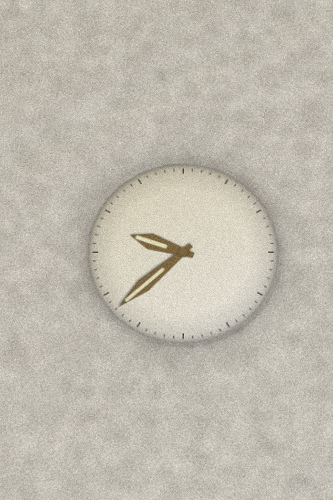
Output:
9:38
